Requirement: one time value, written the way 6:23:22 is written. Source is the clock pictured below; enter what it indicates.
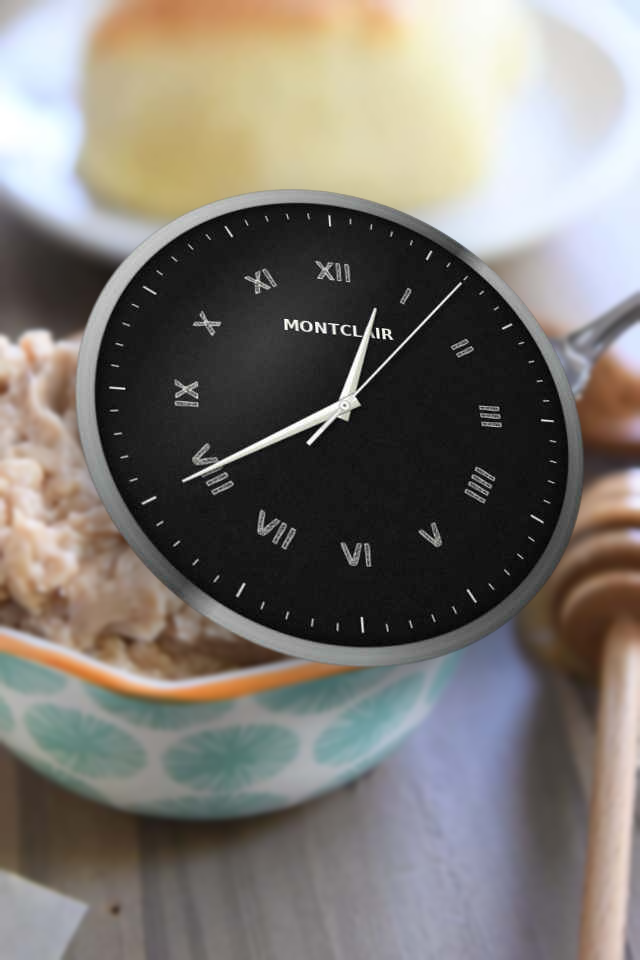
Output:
12:40:07
